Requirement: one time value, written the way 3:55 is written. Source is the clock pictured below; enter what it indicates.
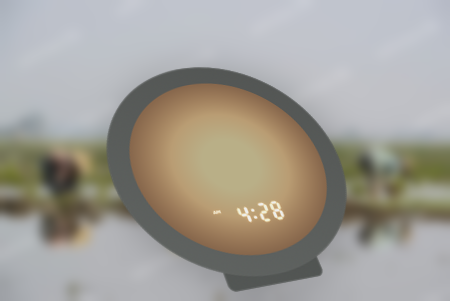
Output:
4:28
